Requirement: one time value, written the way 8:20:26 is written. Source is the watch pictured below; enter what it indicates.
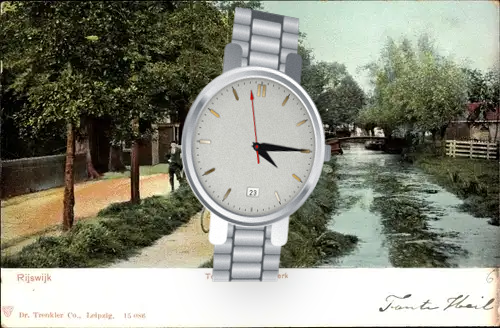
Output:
4:14:58
